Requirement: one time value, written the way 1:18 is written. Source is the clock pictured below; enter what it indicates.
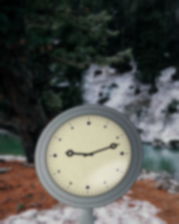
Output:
9:12
